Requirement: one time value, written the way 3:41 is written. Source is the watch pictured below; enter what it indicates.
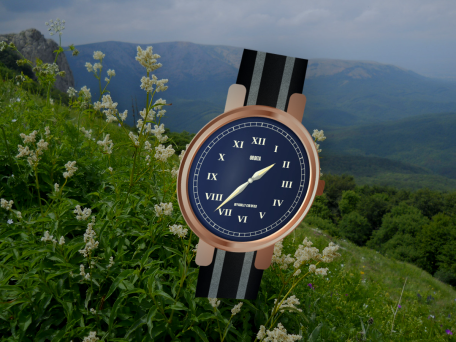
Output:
1:37
